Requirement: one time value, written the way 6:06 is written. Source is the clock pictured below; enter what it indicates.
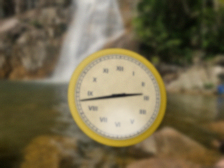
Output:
2:43
